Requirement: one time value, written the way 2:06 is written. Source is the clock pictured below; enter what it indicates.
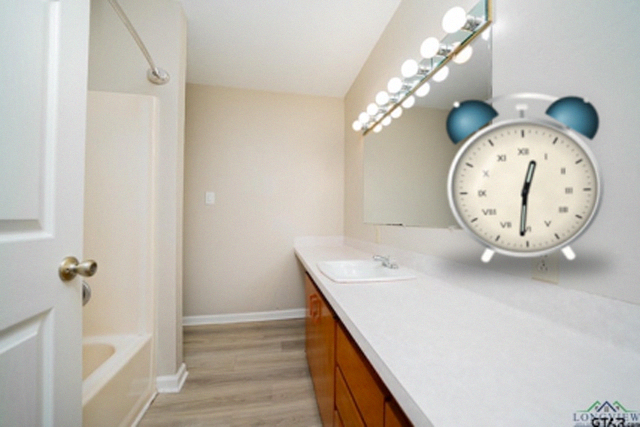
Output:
12:31
